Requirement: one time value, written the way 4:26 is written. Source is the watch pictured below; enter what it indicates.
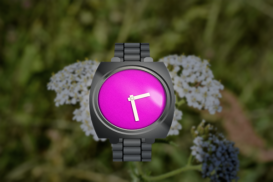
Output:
2:28
